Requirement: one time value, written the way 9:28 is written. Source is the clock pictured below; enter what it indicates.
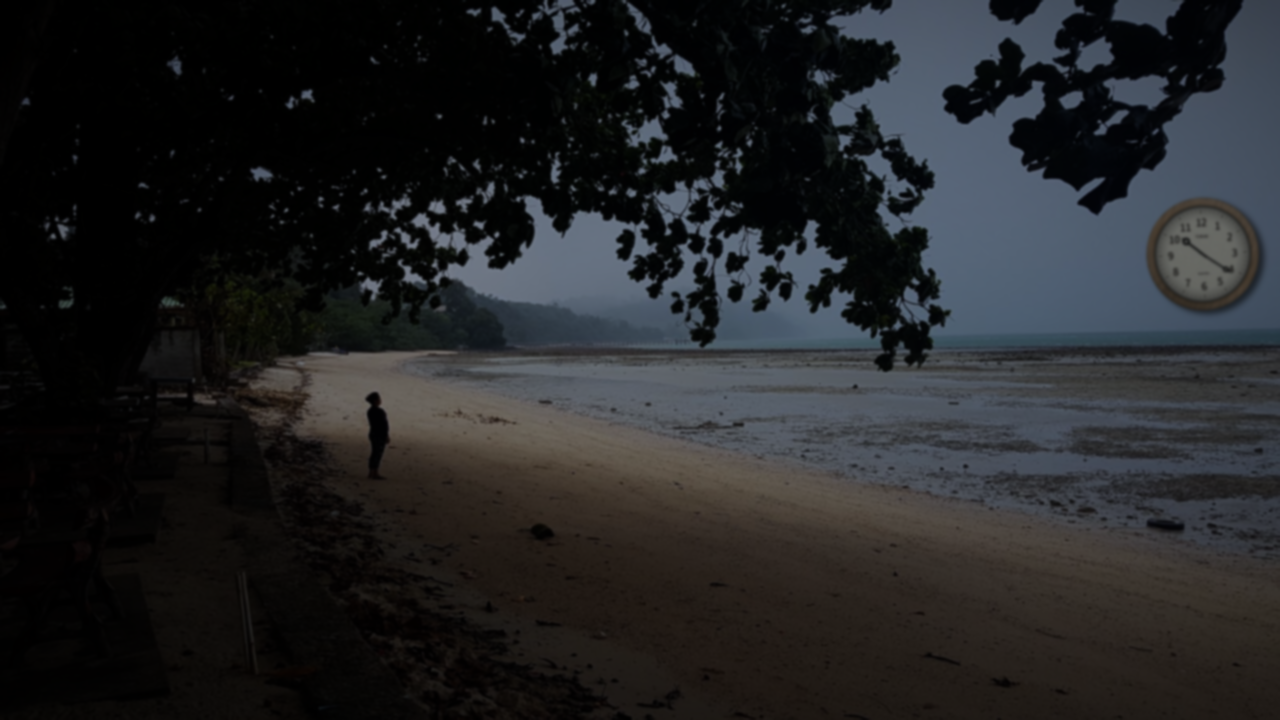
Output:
10:21
